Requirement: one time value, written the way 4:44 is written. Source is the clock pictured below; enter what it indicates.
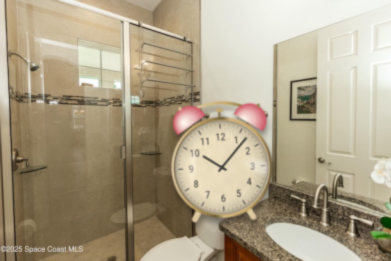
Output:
10:07
